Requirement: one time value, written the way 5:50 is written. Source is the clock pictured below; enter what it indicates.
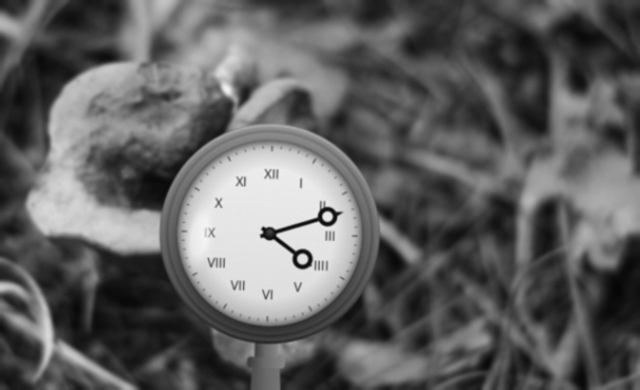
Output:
4:12
